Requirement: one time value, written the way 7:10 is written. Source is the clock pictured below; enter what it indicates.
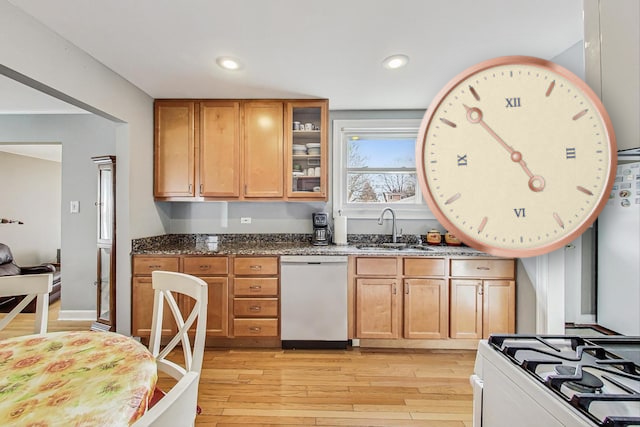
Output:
4:53
